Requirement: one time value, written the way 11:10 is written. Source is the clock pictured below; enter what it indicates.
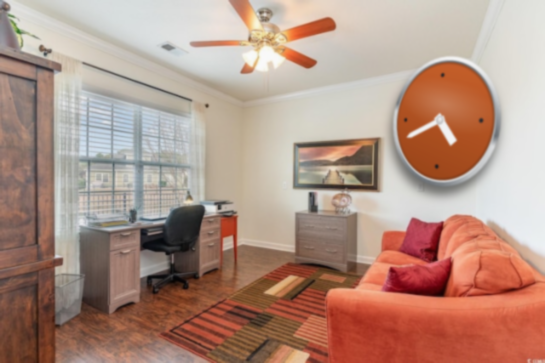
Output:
4:41
